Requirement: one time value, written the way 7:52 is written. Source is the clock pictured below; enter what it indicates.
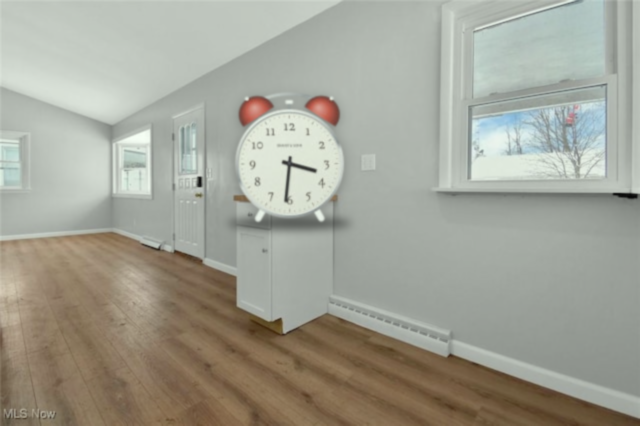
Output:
3:31
